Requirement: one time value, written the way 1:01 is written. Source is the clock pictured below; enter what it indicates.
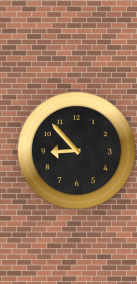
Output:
8:53
